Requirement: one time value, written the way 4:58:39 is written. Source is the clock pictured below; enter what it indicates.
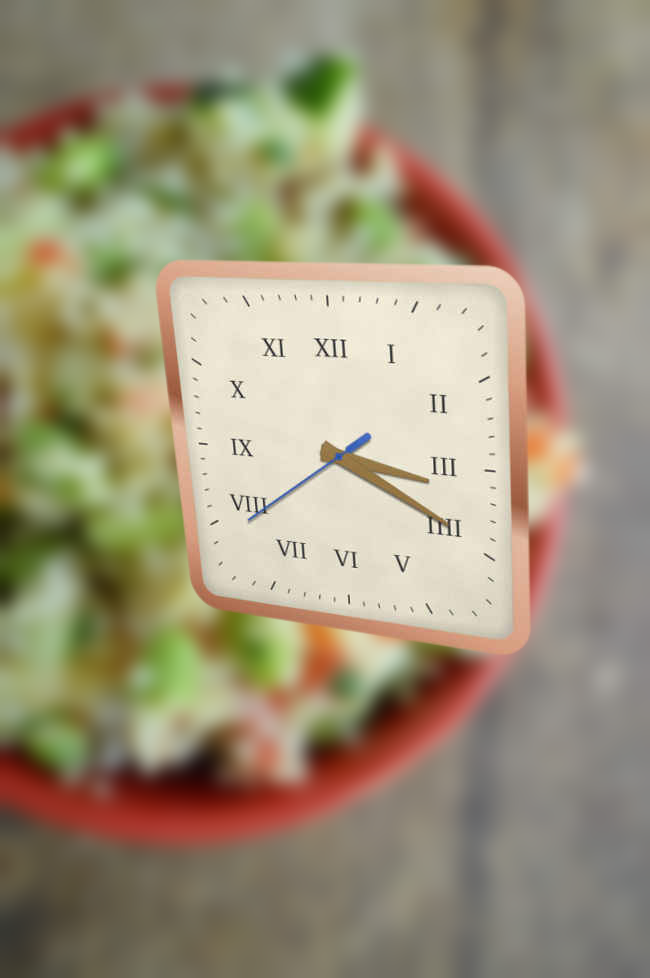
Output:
3:19:39
